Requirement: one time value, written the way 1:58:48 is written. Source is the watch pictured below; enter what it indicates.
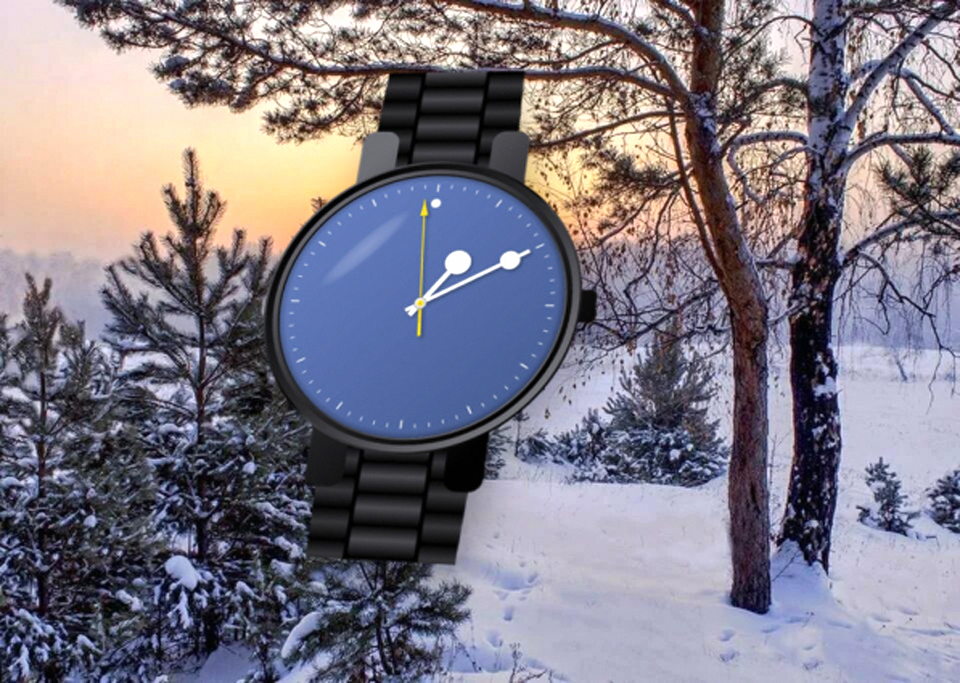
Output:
1:09:59
